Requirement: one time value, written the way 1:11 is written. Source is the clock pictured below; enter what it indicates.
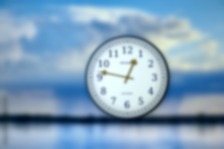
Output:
12:47
